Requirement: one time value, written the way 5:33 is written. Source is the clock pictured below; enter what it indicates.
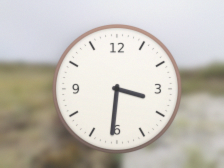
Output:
3:31
